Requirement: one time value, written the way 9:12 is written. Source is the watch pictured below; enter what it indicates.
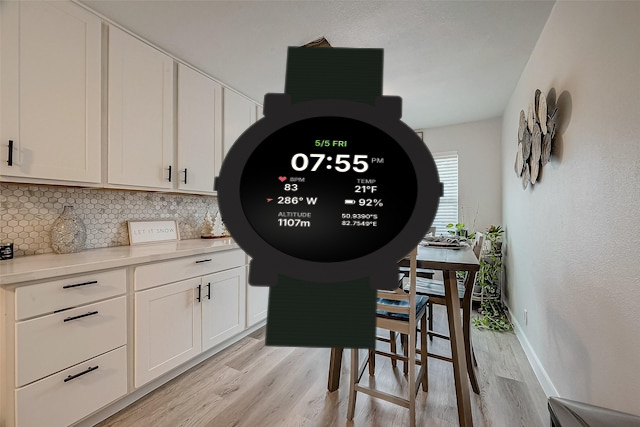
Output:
7:55
